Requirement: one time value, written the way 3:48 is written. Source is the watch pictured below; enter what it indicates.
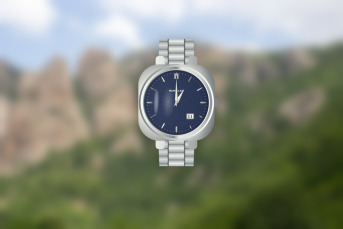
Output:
1:00
